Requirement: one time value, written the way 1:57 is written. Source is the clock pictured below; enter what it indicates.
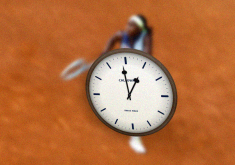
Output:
12:59
